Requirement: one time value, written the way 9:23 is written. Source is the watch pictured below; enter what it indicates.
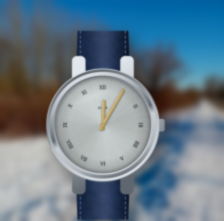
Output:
12:05
